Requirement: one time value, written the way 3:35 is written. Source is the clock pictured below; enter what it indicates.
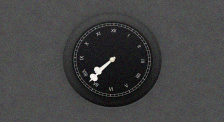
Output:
7:37
